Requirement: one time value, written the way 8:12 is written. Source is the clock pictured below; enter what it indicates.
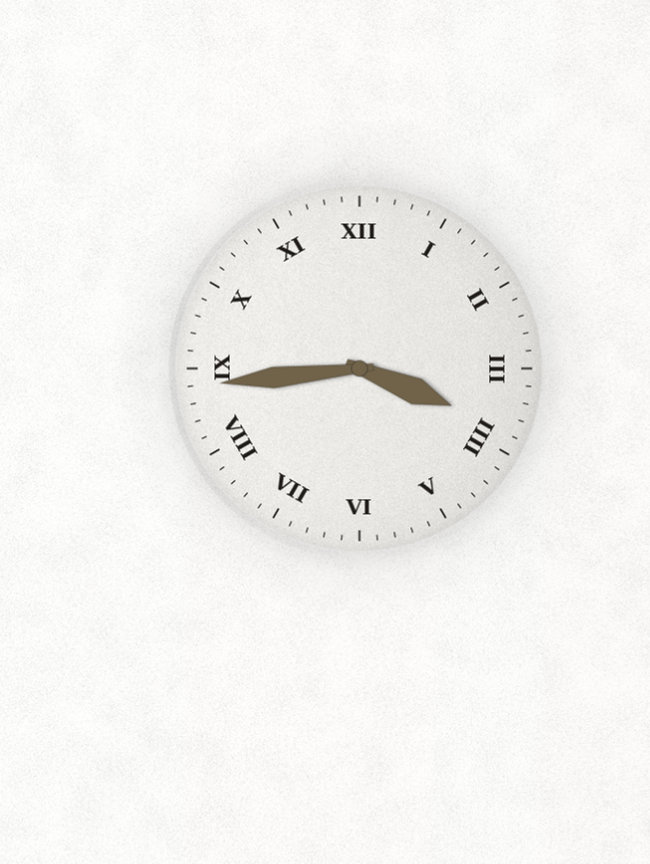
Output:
3:44
